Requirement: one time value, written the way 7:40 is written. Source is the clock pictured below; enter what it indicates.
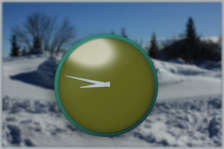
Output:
8:47
